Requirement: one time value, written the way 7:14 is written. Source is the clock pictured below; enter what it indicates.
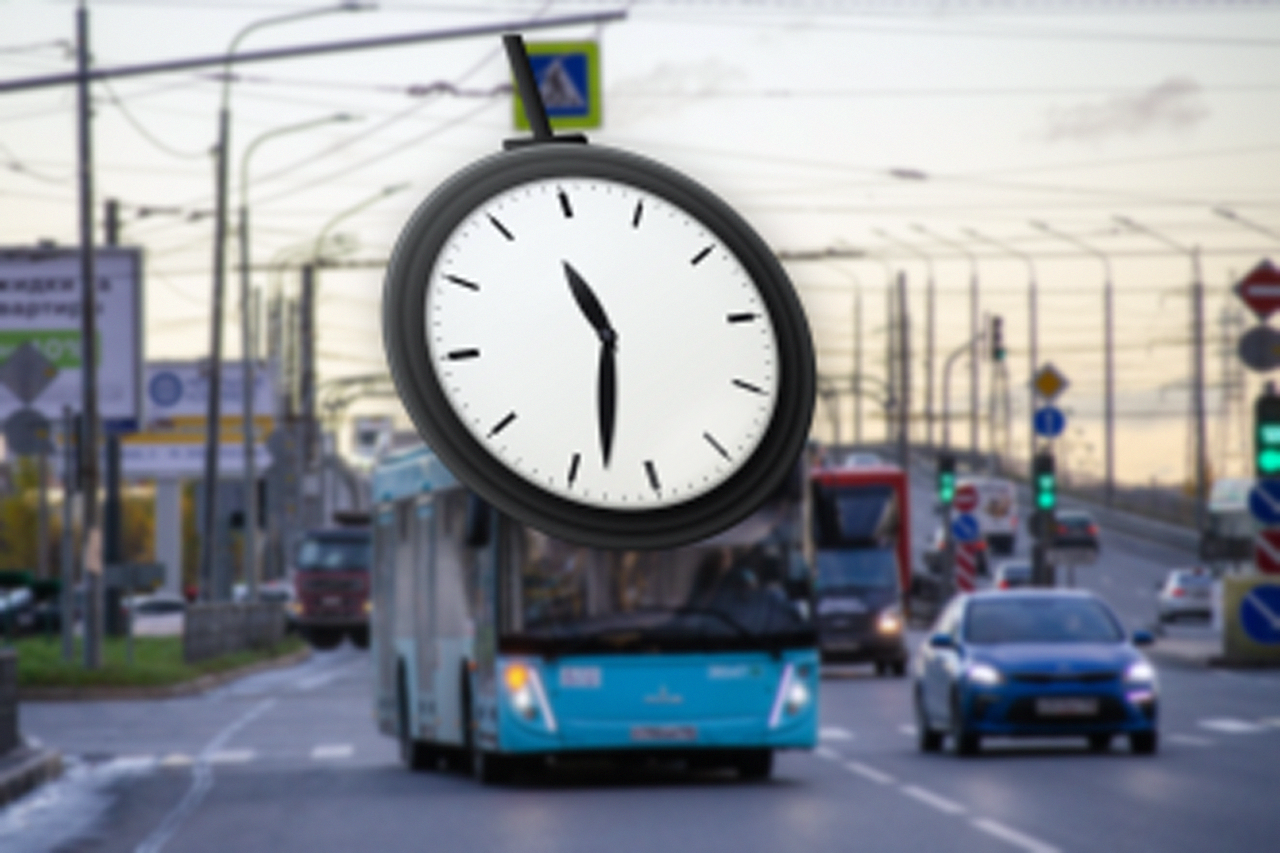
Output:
11:33
